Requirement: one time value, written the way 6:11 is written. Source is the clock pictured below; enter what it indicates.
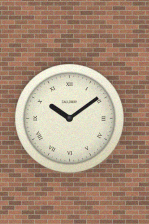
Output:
10:09
